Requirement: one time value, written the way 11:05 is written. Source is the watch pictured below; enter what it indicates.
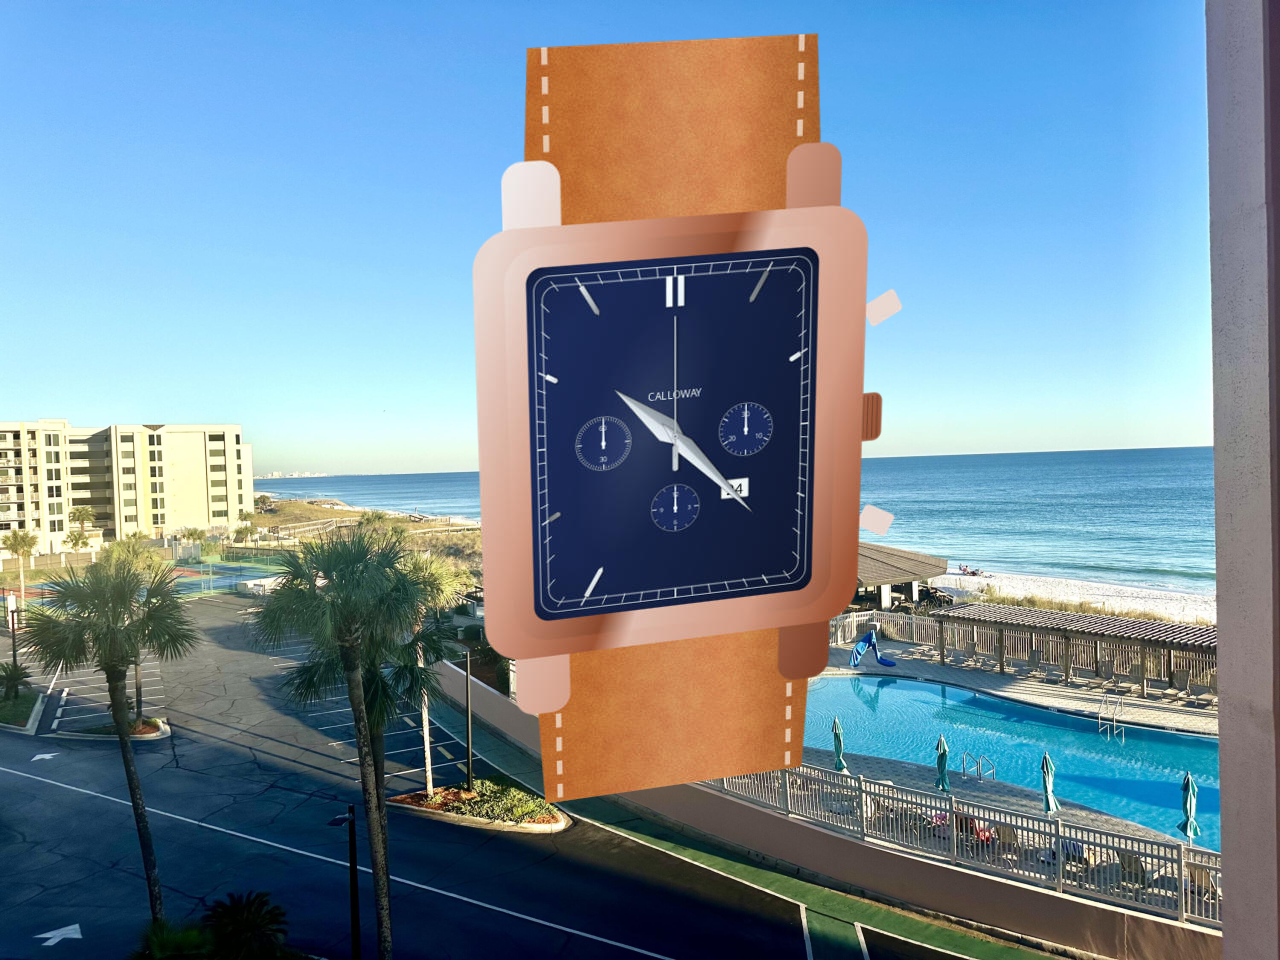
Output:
10:23
